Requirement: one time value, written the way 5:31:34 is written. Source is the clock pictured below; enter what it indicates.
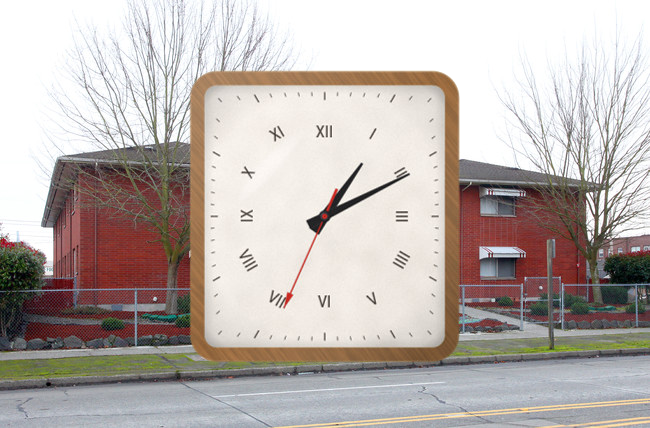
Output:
1:10:34
